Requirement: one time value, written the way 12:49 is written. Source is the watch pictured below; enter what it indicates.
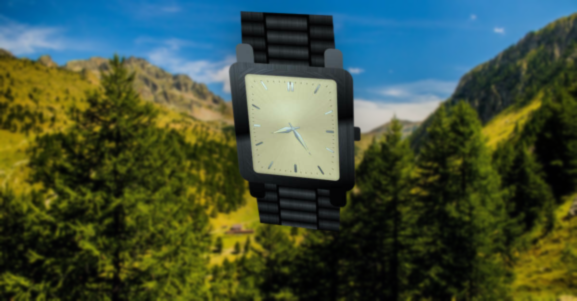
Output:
8:25
